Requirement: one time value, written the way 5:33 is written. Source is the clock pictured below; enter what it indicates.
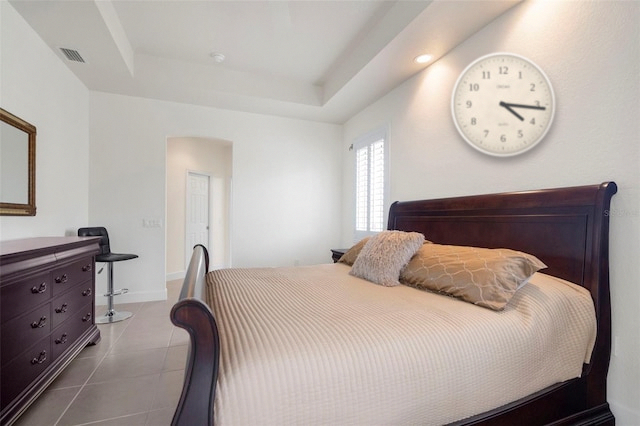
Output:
4:16
